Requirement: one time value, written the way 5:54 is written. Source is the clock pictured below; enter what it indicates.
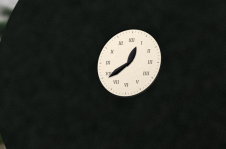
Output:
12:39
